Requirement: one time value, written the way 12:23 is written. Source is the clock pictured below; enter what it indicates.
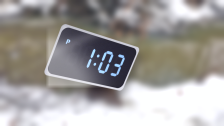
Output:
1:03
